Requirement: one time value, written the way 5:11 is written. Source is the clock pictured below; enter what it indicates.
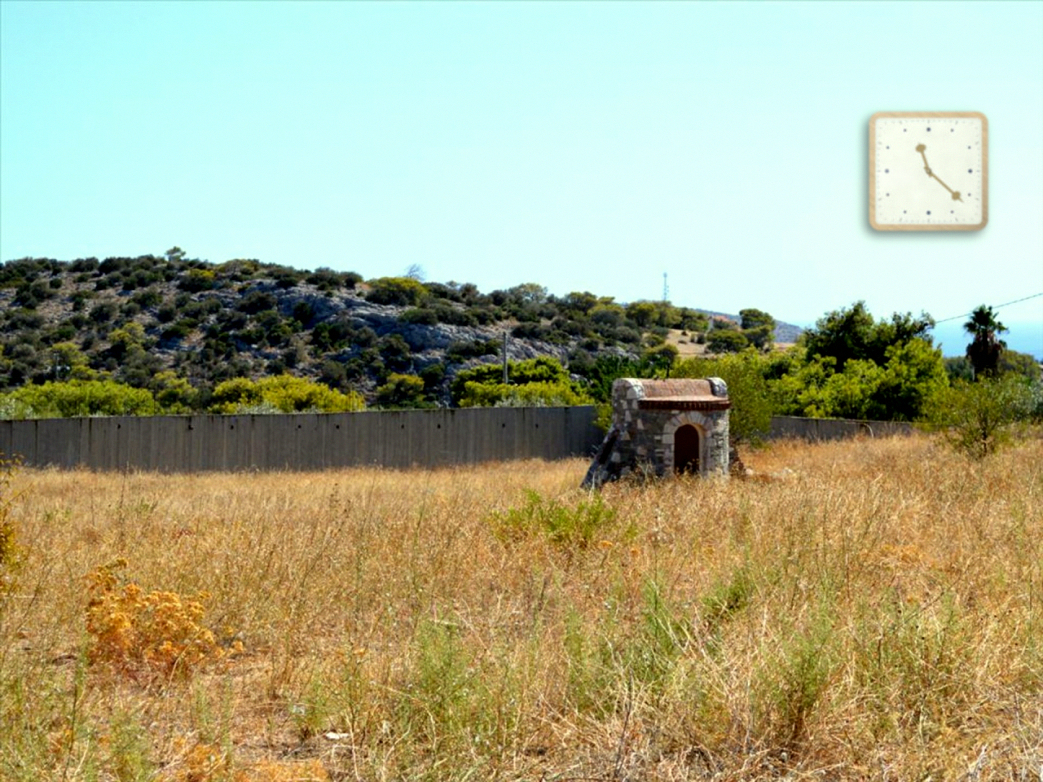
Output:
11:22
